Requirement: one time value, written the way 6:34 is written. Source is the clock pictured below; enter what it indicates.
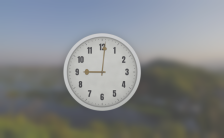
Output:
9:01
